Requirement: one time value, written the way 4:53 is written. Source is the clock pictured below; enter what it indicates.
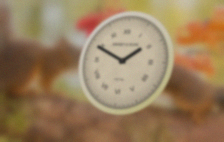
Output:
1:49
